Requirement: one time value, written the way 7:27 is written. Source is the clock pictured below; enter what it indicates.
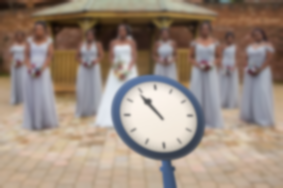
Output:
10:54
